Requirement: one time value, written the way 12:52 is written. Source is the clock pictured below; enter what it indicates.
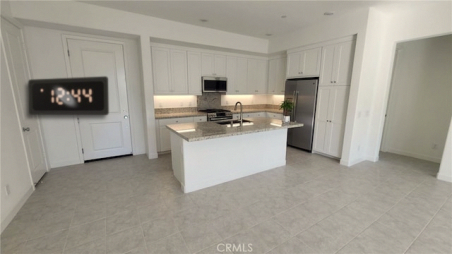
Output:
12:44
